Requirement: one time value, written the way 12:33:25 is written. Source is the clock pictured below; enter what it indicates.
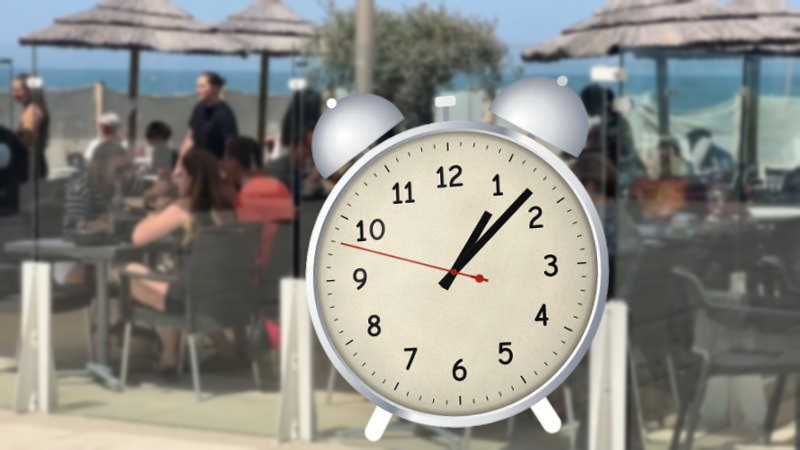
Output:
1:07:48
